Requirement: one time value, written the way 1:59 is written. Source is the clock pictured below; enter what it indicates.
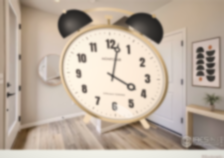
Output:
4:02
